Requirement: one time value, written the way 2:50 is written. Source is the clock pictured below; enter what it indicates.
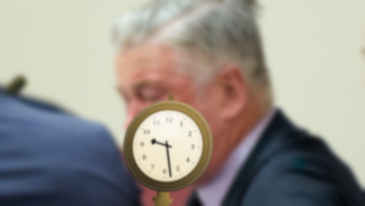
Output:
9:28
